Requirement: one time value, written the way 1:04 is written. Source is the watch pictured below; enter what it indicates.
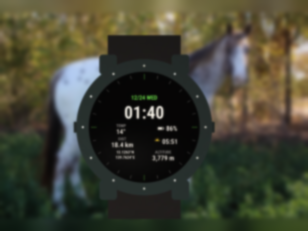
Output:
1:40
